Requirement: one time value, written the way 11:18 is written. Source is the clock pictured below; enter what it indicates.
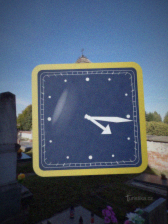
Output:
4:16
